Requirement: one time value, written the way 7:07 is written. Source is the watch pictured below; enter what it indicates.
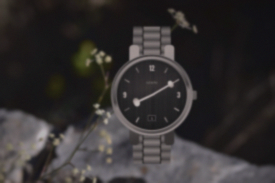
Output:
8:10
